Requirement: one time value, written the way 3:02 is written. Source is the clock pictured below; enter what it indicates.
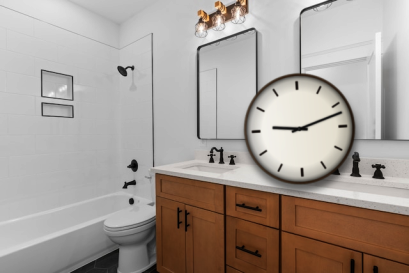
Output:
9:12
